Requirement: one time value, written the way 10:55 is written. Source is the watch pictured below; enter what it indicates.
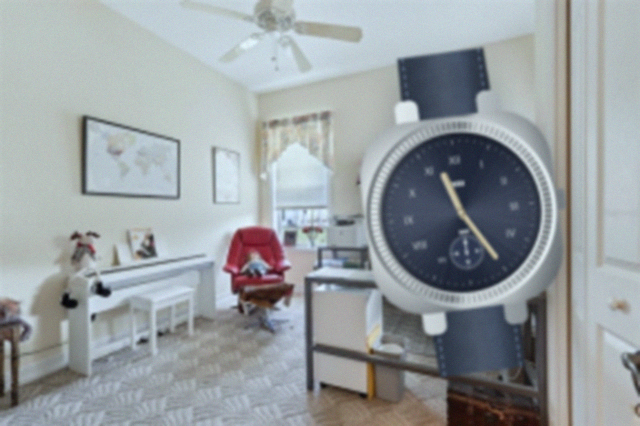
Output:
11:25
